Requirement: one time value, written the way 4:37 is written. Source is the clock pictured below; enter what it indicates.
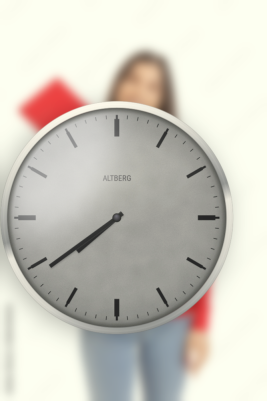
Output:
7:39
